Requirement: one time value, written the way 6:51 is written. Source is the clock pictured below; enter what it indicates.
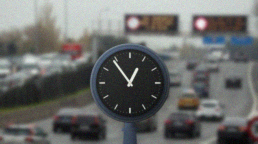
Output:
12:54
